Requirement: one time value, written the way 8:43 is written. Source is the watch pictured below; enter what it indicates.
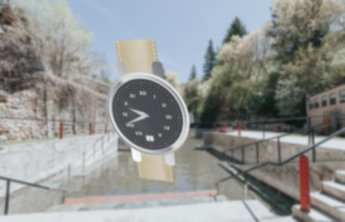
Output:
9:41
